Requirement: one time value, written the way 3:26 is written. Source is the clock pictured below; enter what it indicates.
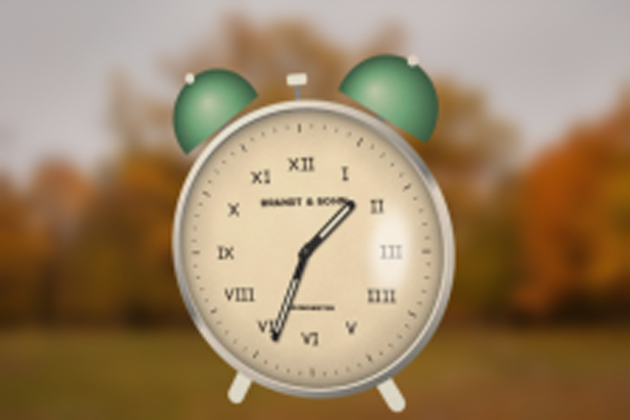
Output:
1:34
